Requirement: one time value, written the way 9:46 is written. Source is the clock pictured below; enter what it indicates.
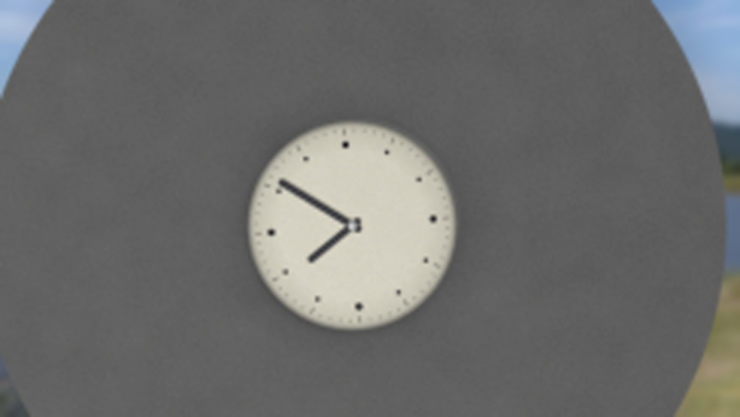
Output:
7:51
